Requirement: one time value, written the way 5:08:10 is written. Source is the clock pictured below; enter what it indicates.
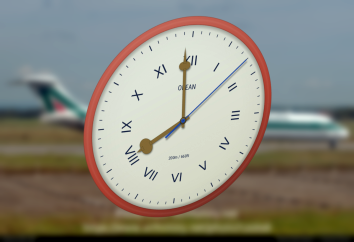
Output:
7:59:08
